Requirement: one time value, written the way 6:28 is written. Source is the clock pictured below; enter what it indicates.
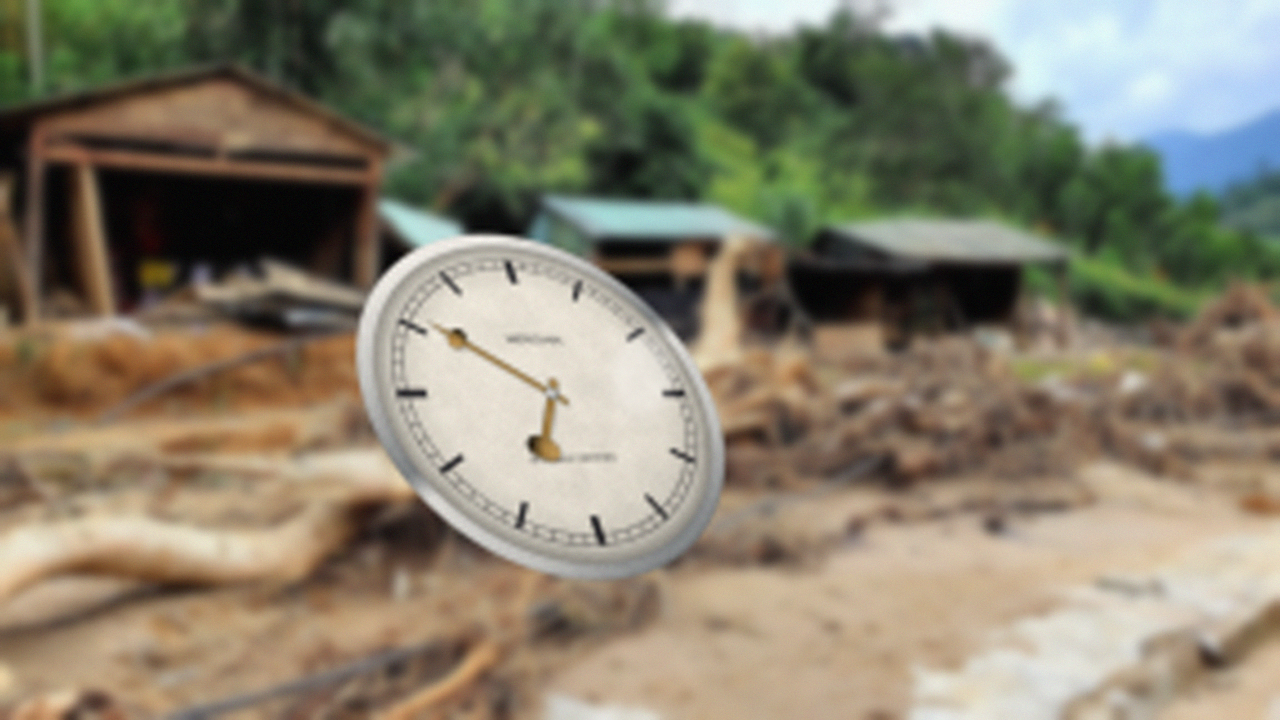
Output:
6:51
